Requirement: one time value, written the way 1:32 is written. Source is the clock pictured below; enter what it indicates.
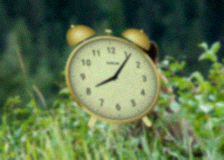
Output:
8:06
